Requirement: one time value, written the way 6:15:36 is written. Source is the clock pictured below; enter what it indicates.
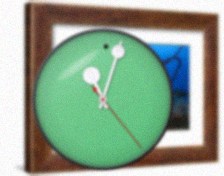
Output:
11:02:23
